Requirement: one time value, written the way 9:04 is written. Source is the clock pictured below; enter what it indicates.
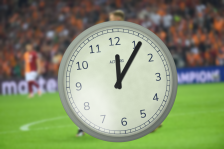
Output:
12:06
